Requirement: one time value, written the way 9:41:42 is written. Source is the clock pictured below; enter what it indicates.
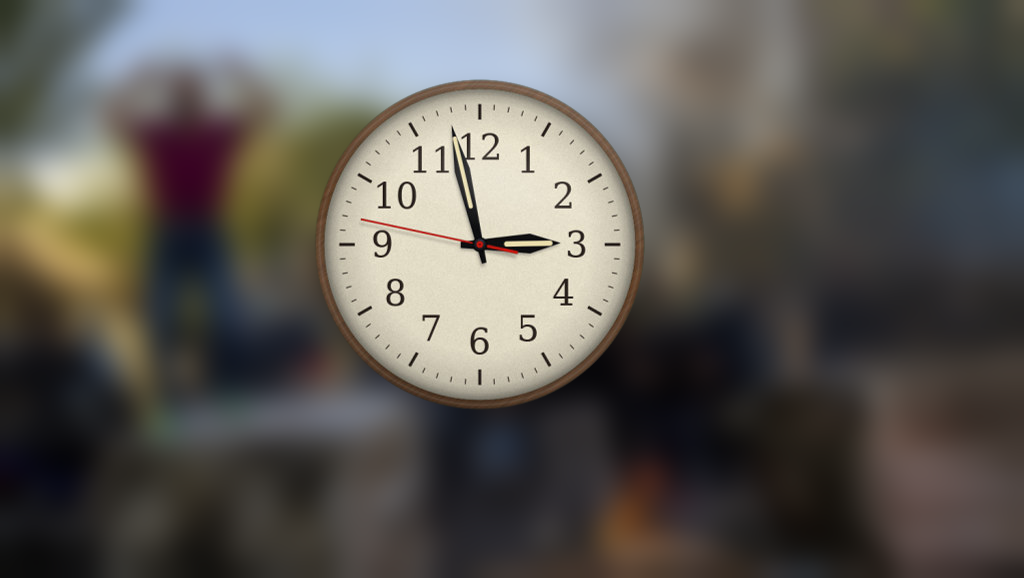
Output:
2:57:47
